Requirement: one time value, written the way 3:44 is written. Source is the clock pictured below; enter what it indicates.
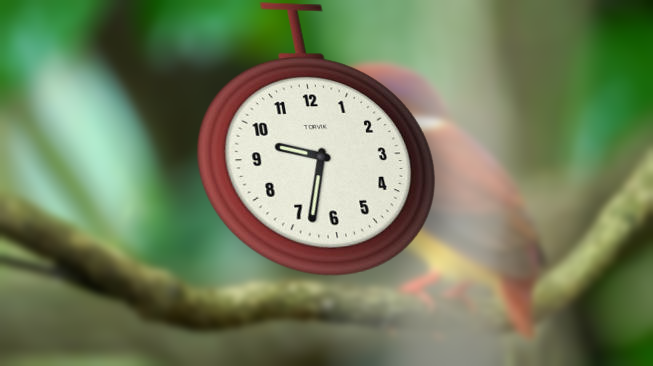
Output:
9:33
